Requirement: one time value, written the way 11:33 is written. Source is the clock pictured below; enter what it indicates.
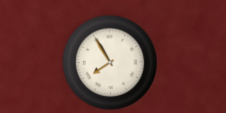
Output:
7:55
